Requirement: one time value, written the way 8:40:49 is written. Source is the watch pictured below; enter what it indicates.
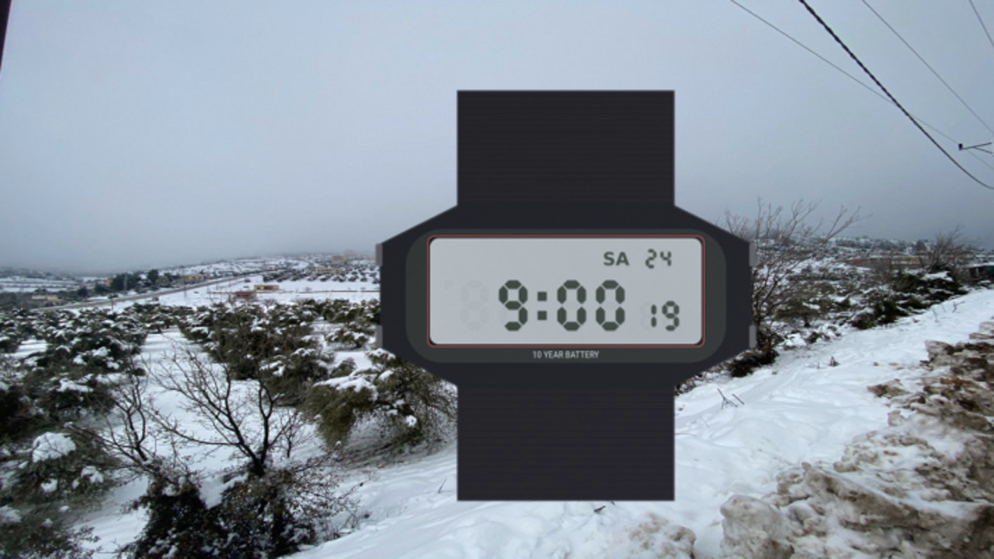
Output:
9:00:19
